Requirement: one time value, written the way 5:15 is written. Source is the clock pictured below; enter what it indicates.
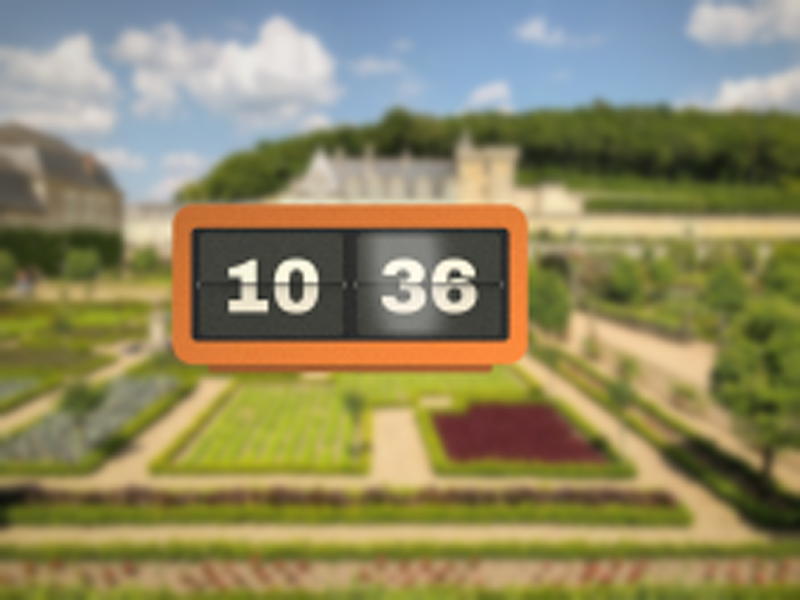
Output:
10:36
